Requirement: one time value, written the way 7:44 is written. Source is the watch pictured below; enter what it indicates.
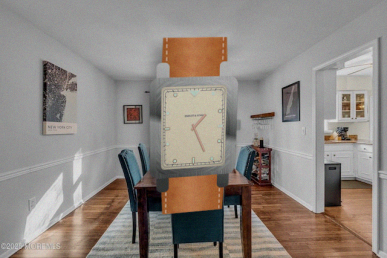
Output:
1:26
